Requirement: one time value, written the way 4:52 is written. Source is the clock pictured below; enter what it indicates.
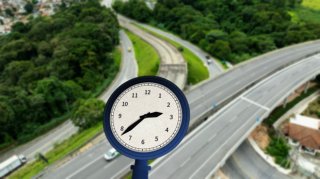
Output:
2:38
